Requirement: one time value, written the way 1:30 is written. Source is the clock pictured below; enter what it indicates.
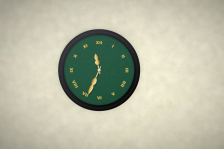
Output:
11:34
